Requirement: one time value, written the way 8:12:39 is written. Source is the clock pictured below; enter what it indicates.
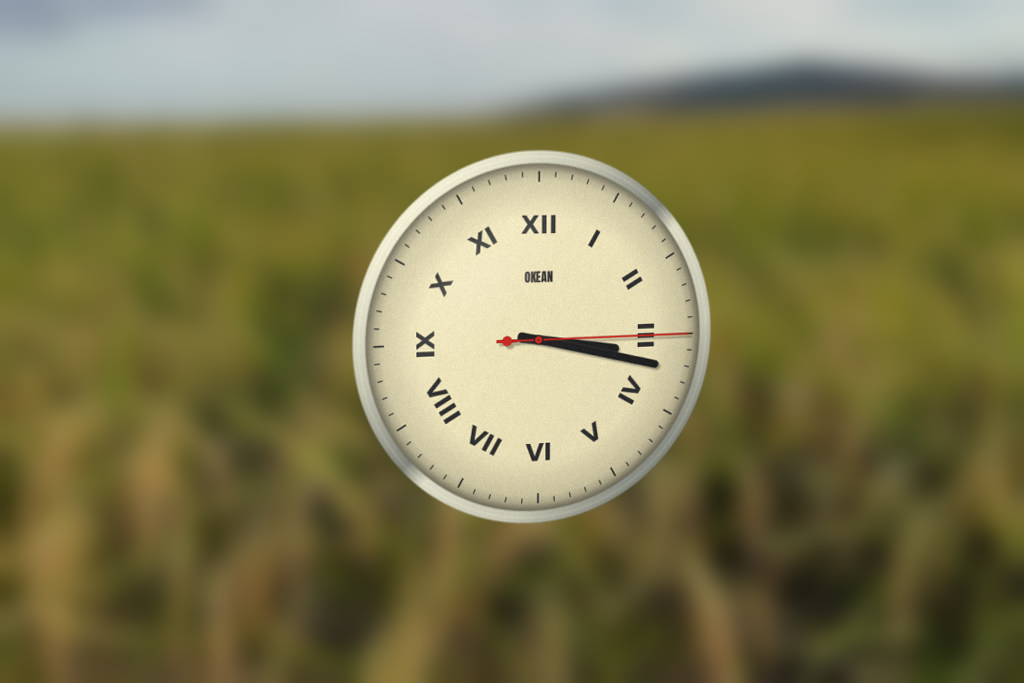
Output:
3:17:15
